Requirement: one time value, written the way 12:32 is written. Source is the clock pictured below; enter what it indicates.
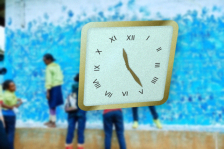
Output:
11:24
